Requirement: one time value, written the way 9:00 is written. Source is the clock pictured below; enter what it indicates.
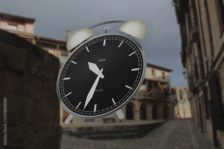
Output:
10:33
